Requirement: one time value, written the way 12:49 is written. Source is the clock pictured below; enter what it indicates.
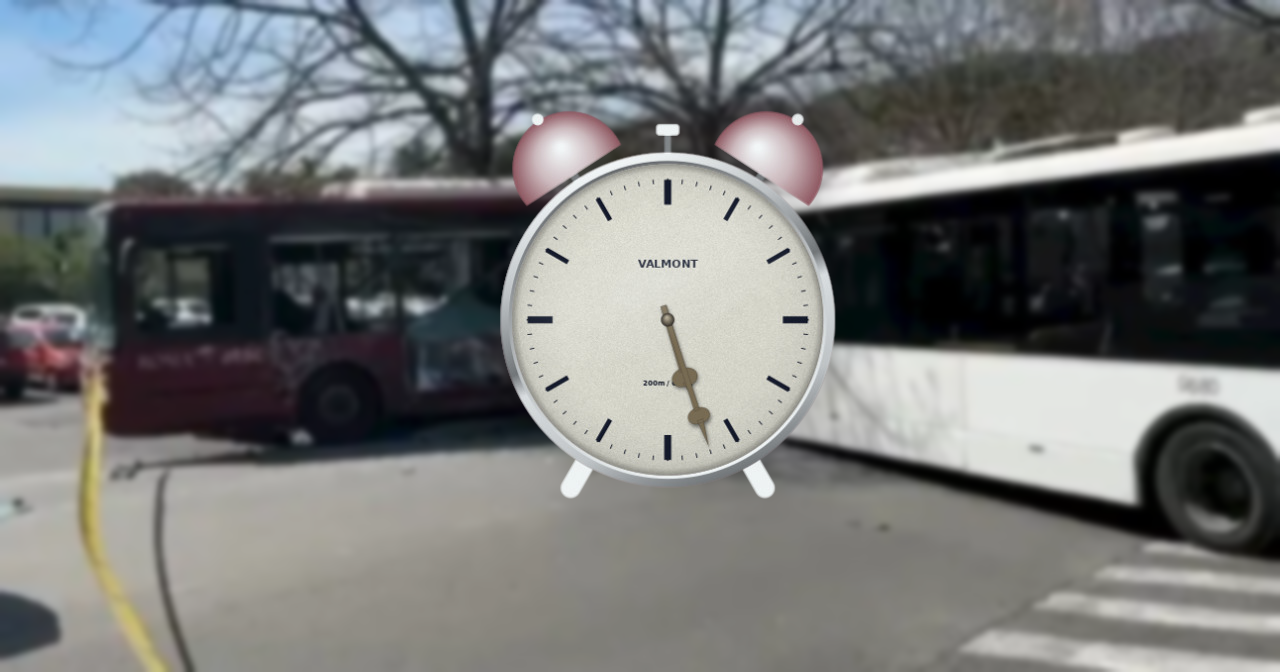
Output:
5:27
